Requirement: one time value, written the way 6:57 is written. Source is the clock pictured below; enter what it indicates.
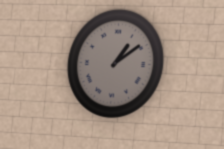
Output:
1:09
